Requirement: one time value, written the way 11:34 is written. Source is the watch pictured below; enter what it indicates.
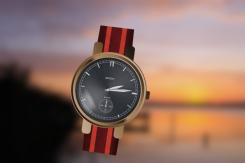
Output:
2:14
